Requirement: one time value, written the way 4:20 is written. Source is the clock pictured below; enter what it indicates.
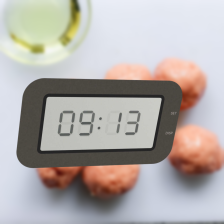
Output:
9:13
